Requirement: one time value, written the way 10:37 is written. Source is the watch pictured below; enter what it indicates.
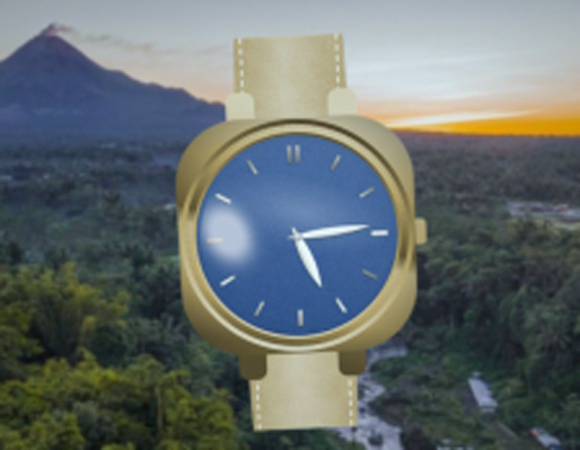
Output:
5:14
